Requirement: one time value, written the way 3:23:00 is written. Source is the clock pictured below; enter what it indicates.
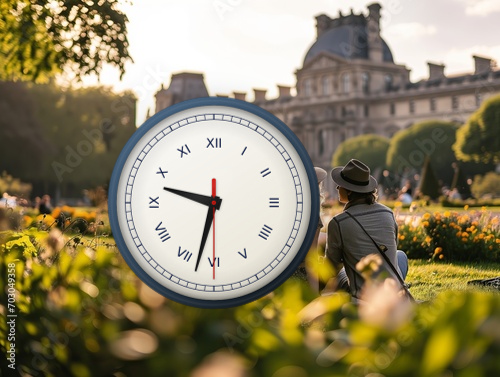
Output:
9:32:30
